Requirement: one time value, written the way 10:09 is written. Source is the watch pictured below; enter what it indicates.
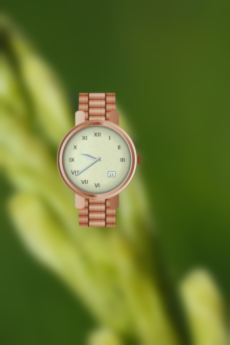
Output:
9:39
